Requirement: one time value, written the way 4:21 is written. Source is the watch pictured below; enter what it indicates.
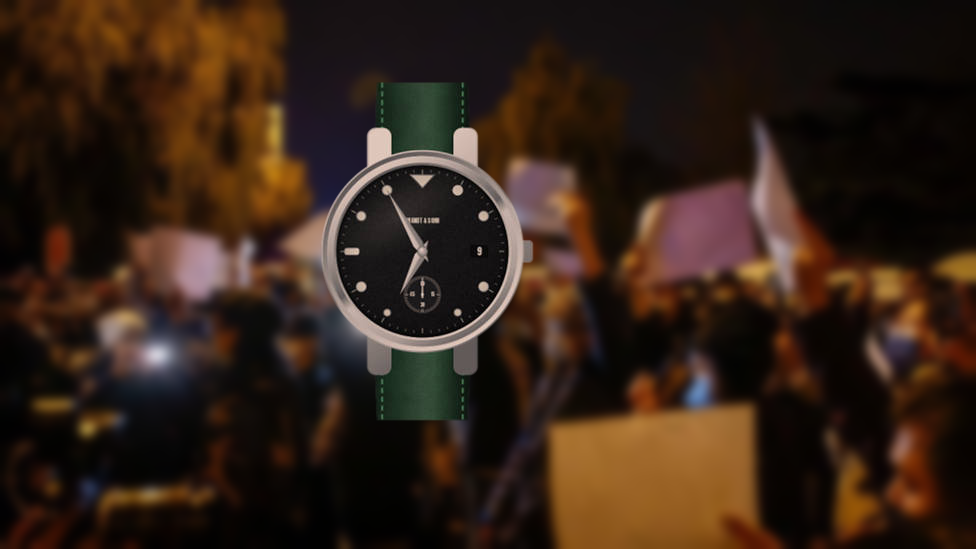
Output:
6:55
